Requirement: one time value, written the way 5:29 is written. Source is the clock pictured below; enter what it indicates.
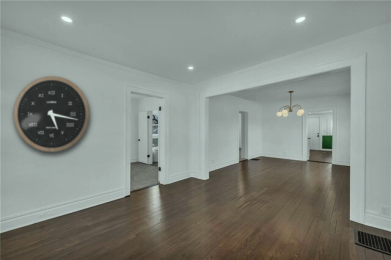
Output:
5:17
